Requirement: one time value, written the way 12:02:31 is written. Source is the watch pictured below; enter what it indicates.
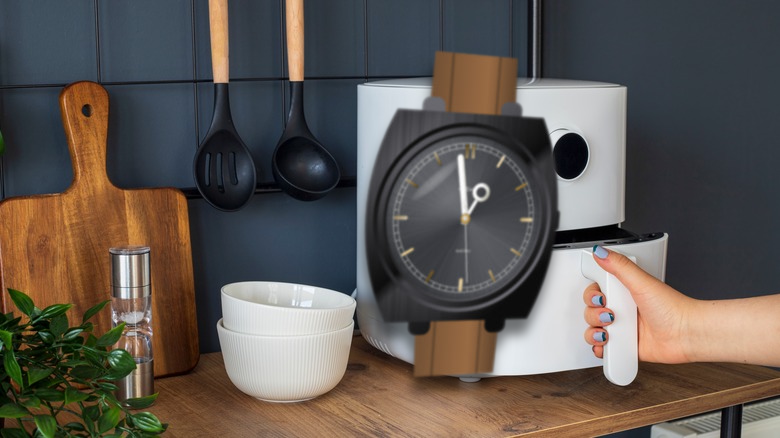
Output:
12:58:29
